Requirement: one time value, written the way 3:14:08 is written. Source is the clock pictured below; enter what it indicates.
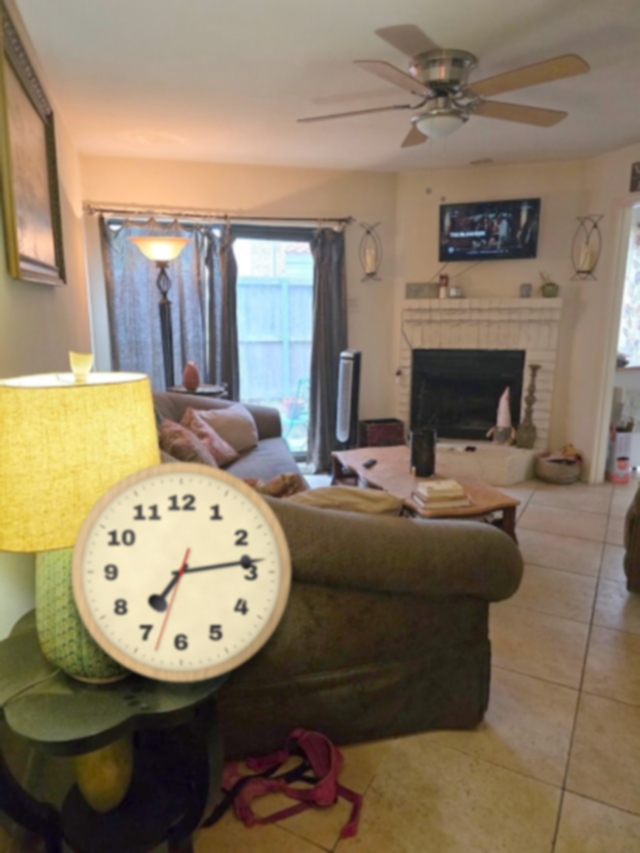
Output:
7:13:33
